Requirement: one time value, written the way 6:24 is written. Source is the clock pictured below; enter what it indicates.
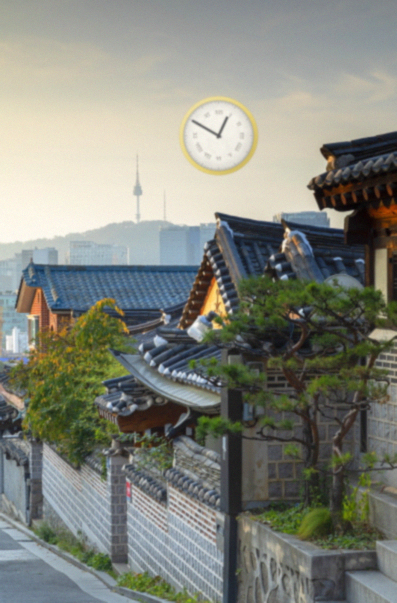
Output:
12:50
